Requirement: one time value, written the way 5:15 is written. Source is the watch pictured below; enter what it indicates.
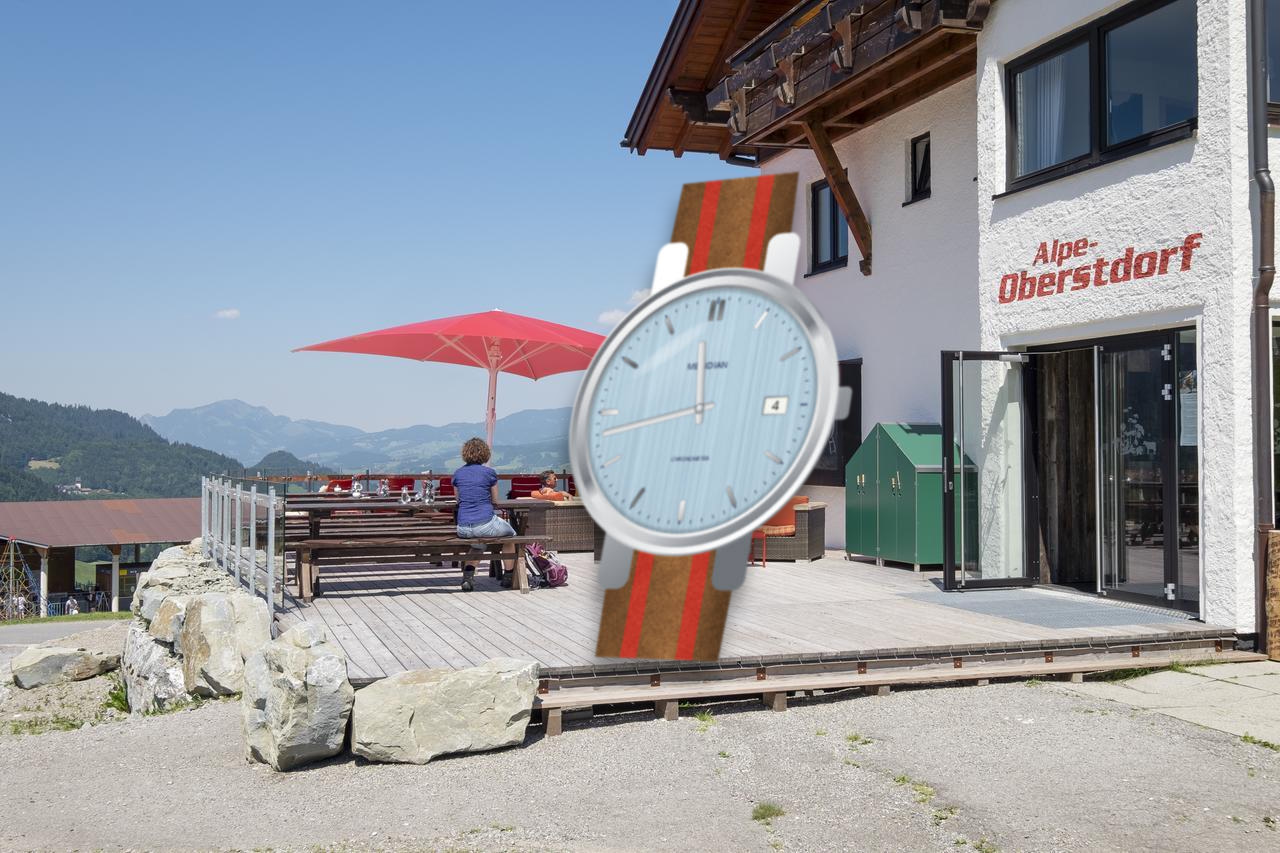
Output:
11:43
